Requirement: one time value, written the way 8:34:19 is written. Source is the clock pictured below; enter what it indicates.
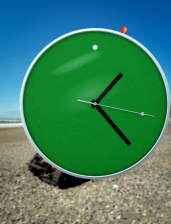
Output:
1:23:17
